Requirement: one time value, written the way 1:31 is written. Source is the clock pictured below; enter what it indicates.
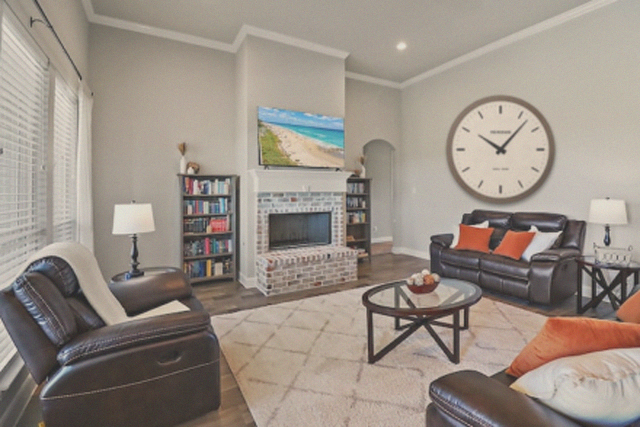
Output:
10:07
